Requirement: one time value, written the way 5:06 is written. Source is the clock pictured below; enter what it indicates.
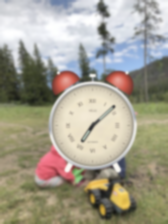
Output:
7:08
